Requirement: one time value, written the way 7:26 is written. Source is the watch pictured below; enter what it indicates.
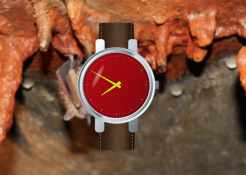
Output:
7:50
